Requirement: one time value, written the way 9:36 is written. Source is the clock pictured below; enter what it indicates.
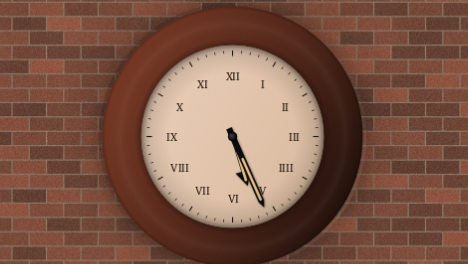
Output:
5:26
